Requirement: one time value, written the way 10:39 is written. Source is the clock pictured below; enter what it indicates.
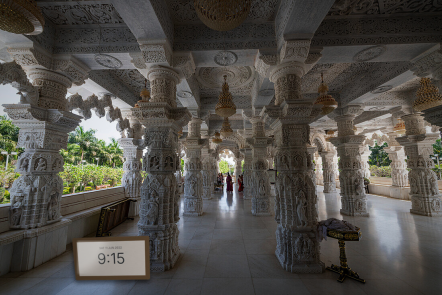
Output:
9:15
